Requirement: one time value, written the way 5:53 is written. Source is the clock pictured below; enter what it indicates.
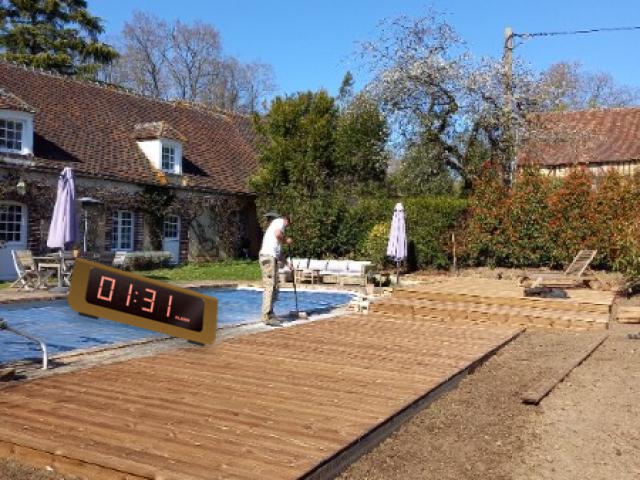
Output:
1:31
